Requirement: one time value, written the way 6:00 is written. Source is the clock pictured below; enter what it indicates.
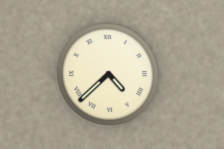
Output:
4:38
